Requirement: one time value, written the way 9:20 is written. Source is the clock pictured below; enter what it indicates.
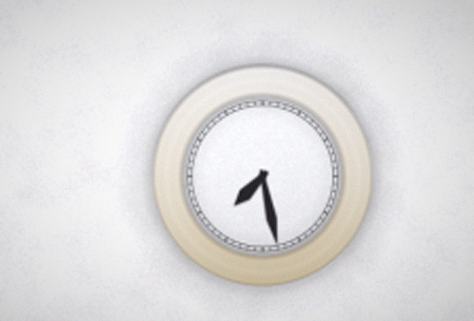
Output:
7:28
